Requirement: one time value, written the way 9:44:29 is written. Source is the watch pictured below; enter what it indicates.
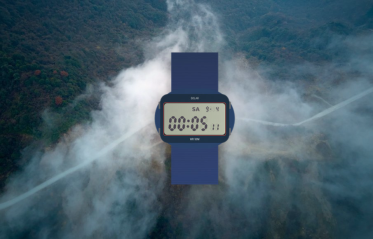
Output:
0:05:11
